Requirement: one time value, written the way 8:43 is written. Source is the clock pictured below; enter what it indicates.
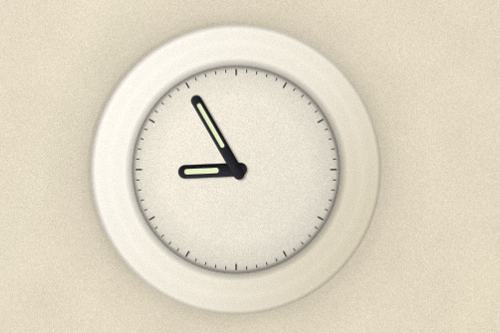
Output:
8:55
